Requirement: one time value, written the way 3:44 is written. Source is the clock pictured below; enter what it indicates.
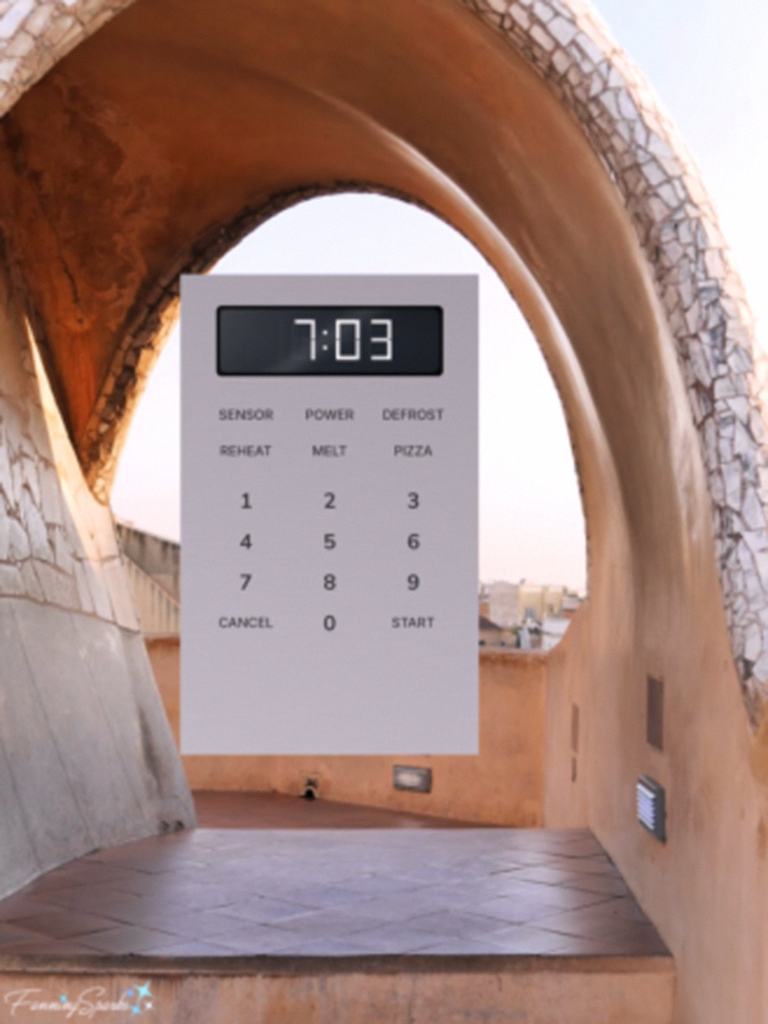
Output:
7:03
